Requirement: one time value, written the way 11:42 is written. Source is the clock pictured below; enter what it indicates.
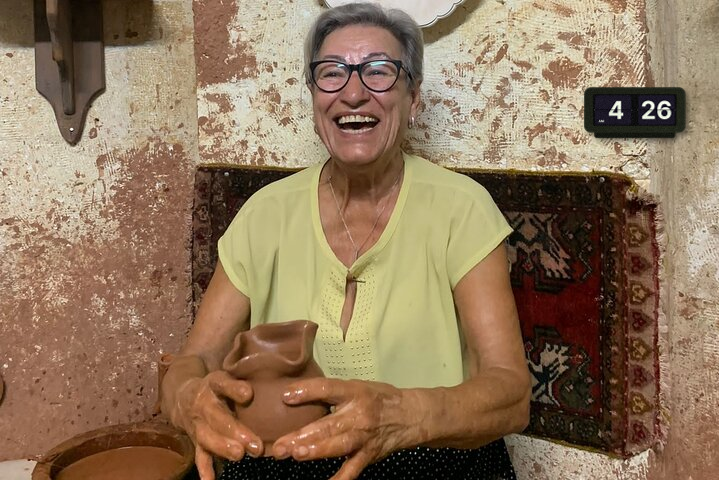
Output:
4:26
